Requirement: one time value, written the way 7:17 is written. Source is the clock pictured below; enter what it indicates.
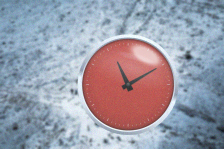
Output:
11:10
